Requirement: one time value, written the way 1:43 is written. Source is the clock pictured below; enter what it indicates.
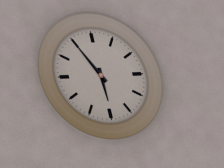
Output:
5:55
